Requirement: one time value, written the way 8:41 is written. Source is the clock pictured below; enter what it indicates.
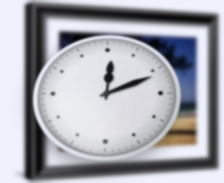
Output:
12:11
